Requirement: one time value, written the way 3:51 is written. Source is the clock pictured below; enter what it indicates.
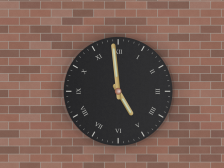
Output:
4:59
